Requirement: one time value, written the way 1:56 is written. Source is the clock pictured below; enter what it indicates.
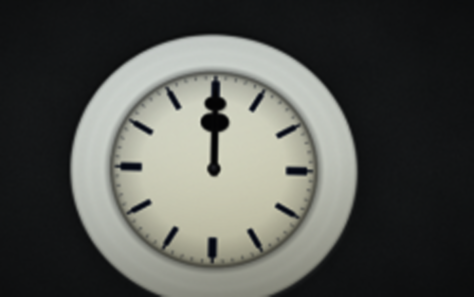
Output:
12:00
